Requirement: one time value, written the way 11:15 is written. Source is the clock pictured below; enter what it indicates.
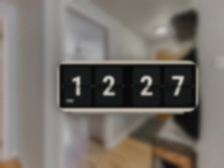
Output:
12:27
